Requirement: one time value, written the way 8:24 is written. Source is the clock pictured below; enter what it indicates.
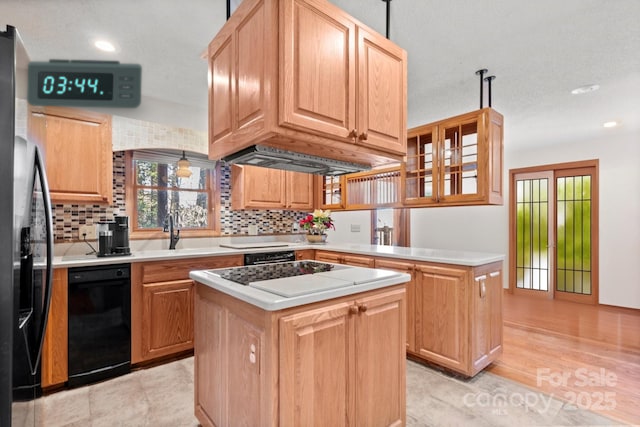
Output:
3:44
